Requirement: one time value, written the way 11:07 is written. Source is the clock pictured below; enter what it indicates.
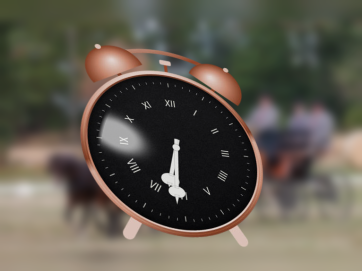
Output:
6:31
